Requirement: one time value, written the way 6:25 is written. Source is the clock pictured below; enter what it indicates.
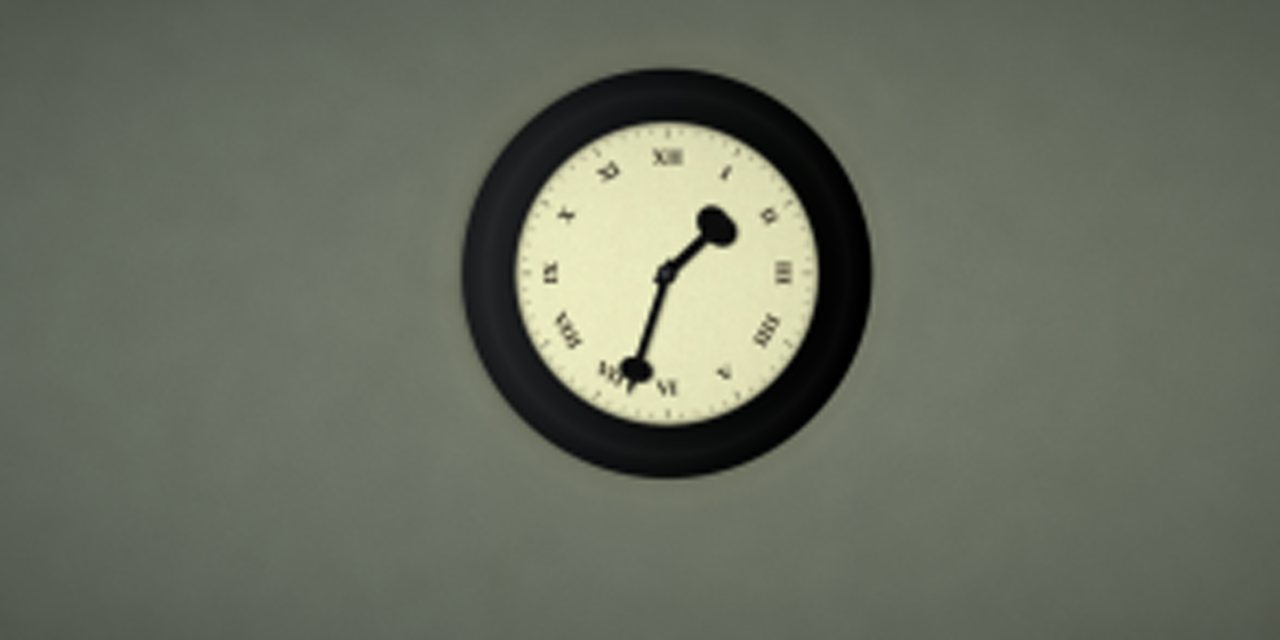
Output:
1:33
